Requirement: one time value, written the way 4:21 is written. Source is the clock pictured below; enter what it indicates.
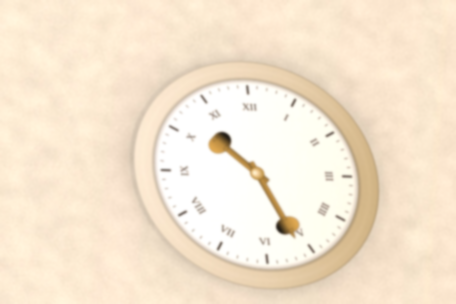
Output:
10:26
